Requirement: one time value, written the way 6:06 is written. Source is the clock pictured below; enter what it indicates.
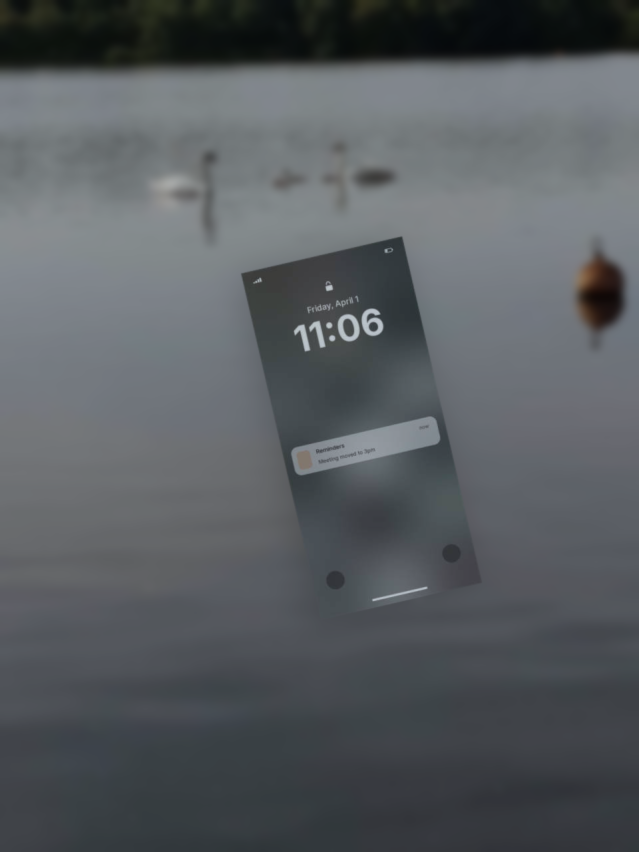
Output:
11:06
